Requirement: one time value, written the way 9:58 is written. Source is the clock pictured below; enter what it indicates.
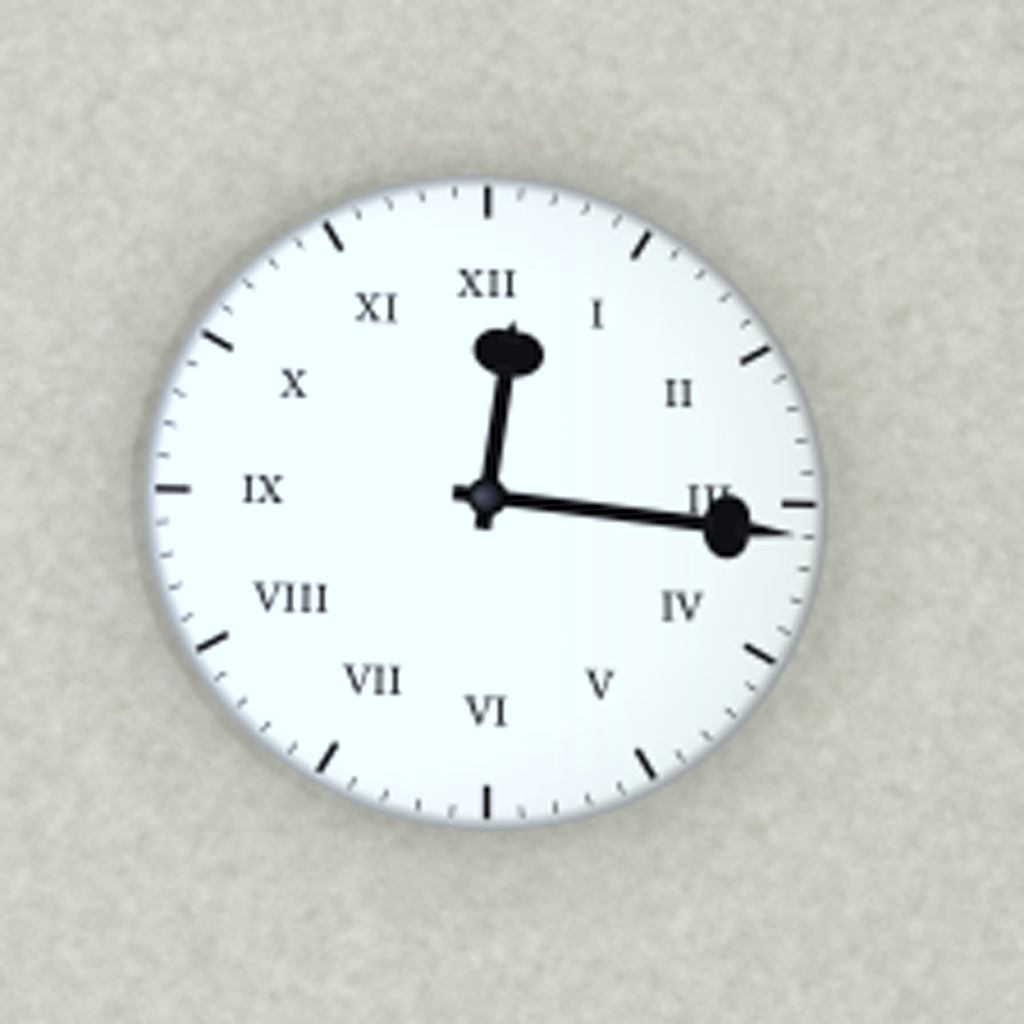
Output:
12:16
